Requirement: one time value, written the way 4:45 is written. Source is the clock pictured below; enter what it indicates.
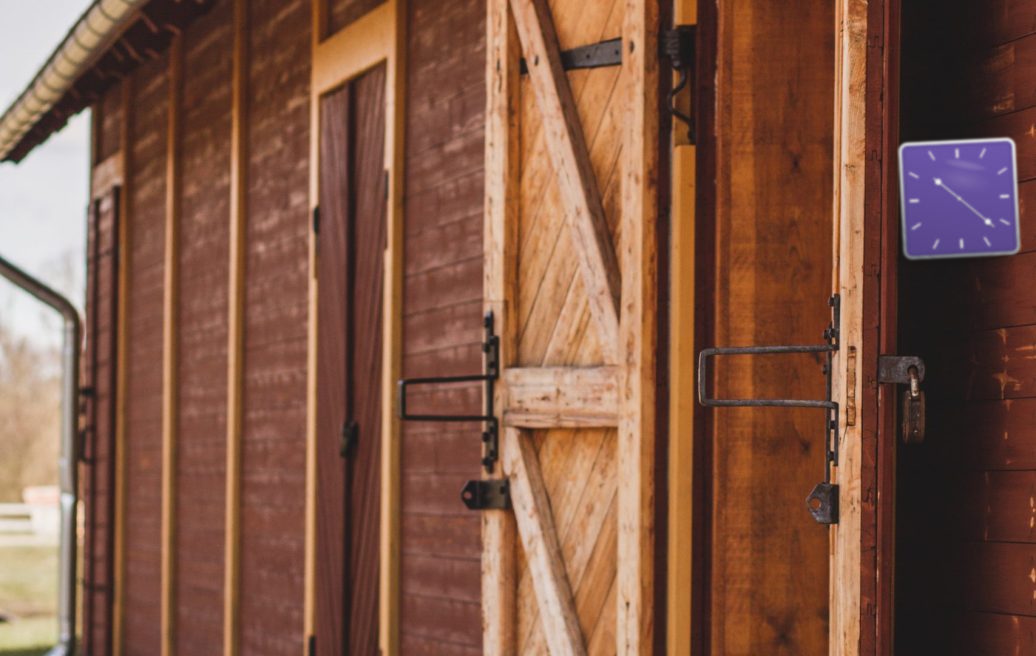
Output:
10:22
